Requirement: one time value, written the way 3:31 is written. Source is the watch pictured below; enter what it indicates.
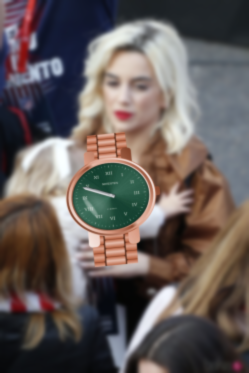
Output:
9:49
